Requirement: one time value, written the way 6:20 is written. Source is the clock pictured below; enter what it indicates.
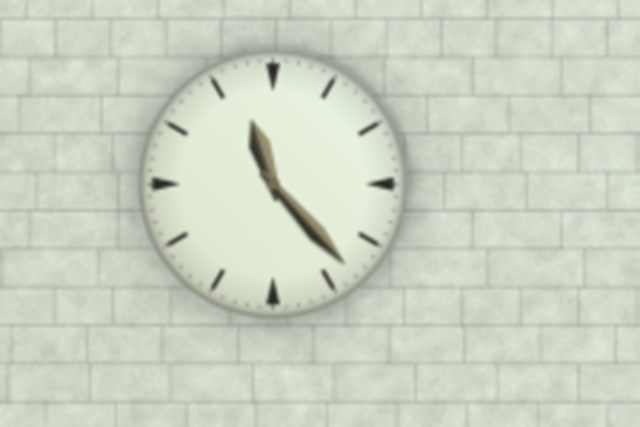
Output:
11:23
